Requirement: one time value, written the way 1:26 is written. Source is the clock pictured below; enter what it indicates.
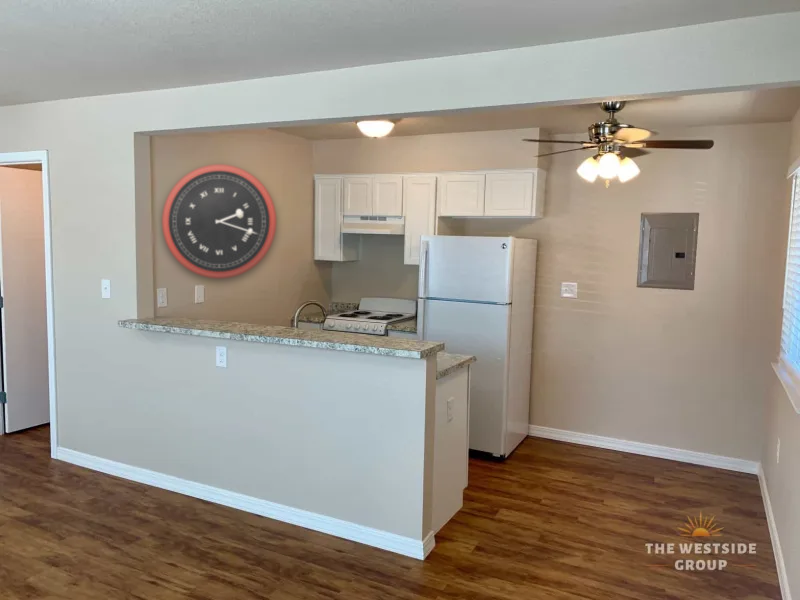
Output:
2:18
